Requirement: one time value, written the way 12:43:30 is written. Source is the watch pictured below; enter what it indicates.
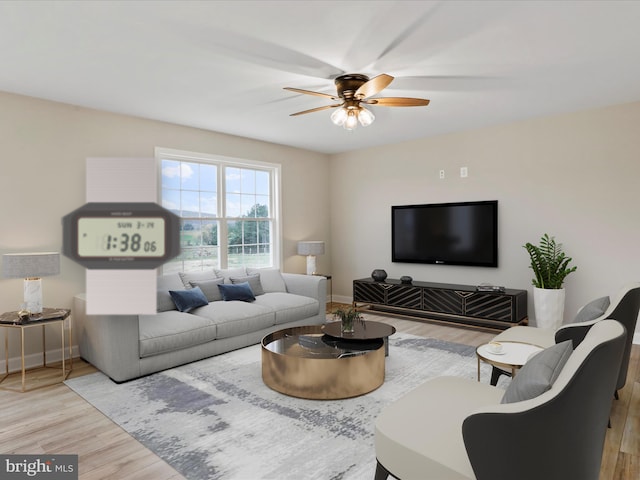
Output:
1:38:06
